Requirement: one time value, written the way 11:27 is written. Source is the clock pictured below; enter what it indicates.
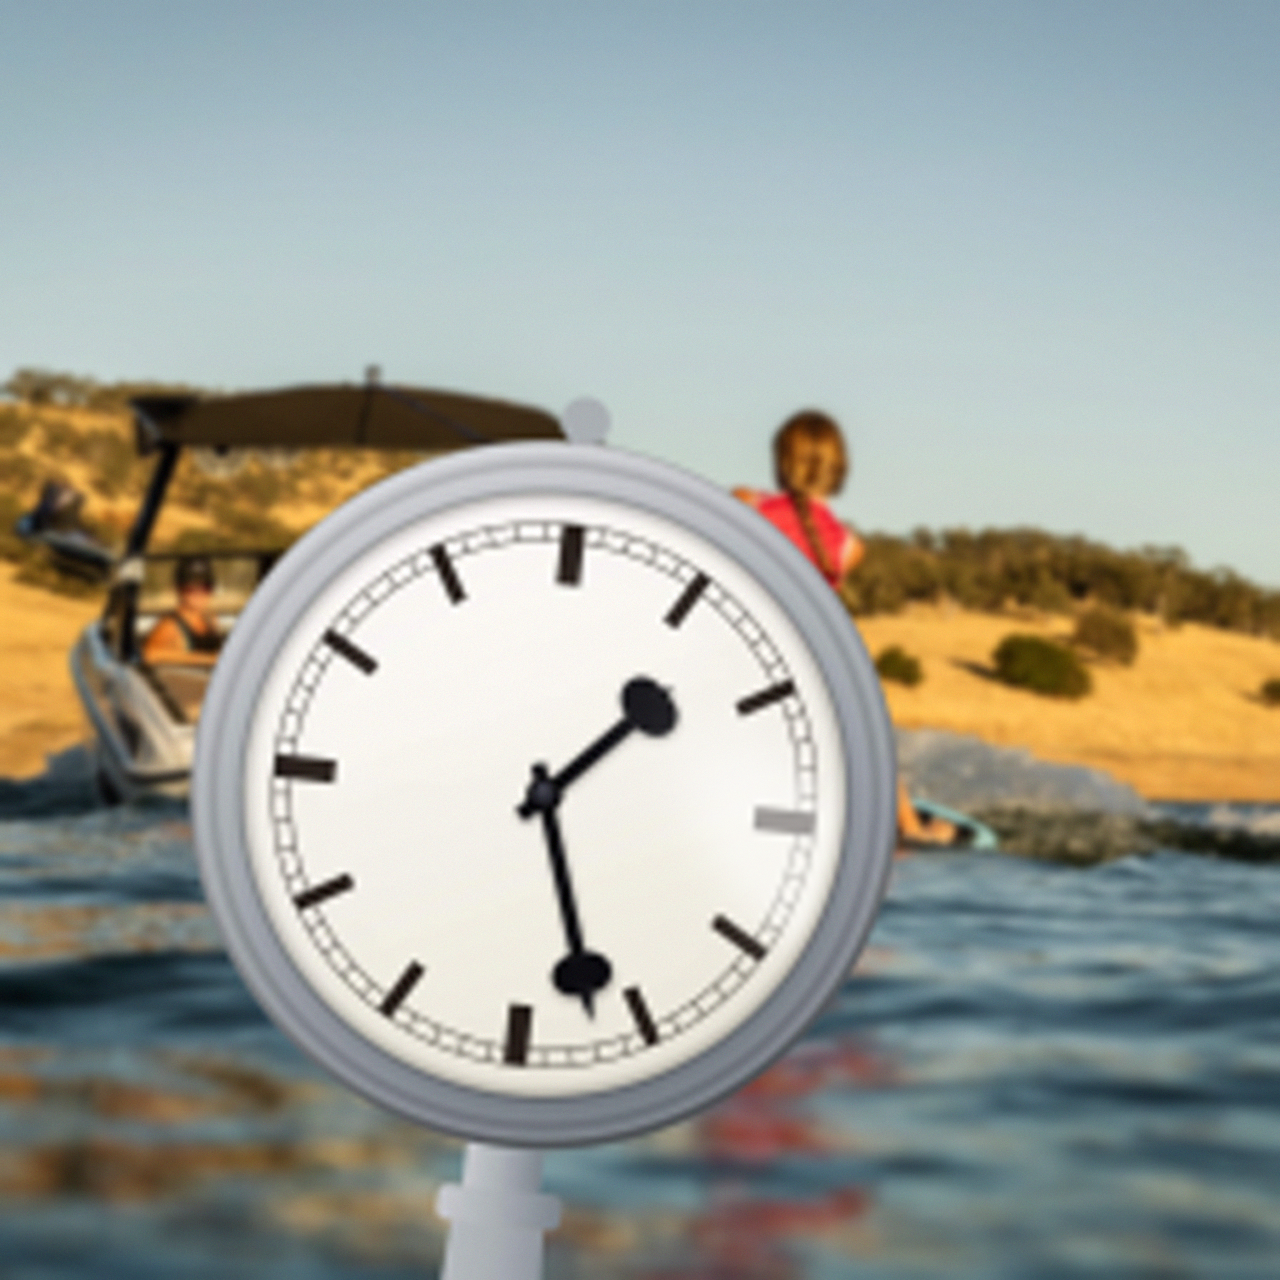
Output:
1:27
